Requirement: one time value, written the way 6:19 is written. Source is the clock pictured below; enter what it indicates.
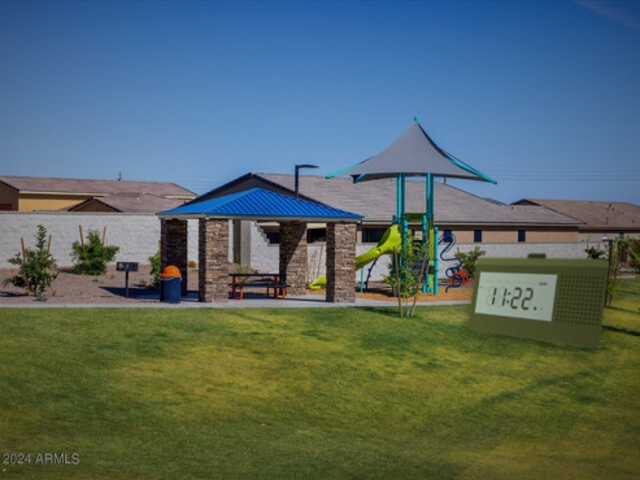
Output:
11:22
